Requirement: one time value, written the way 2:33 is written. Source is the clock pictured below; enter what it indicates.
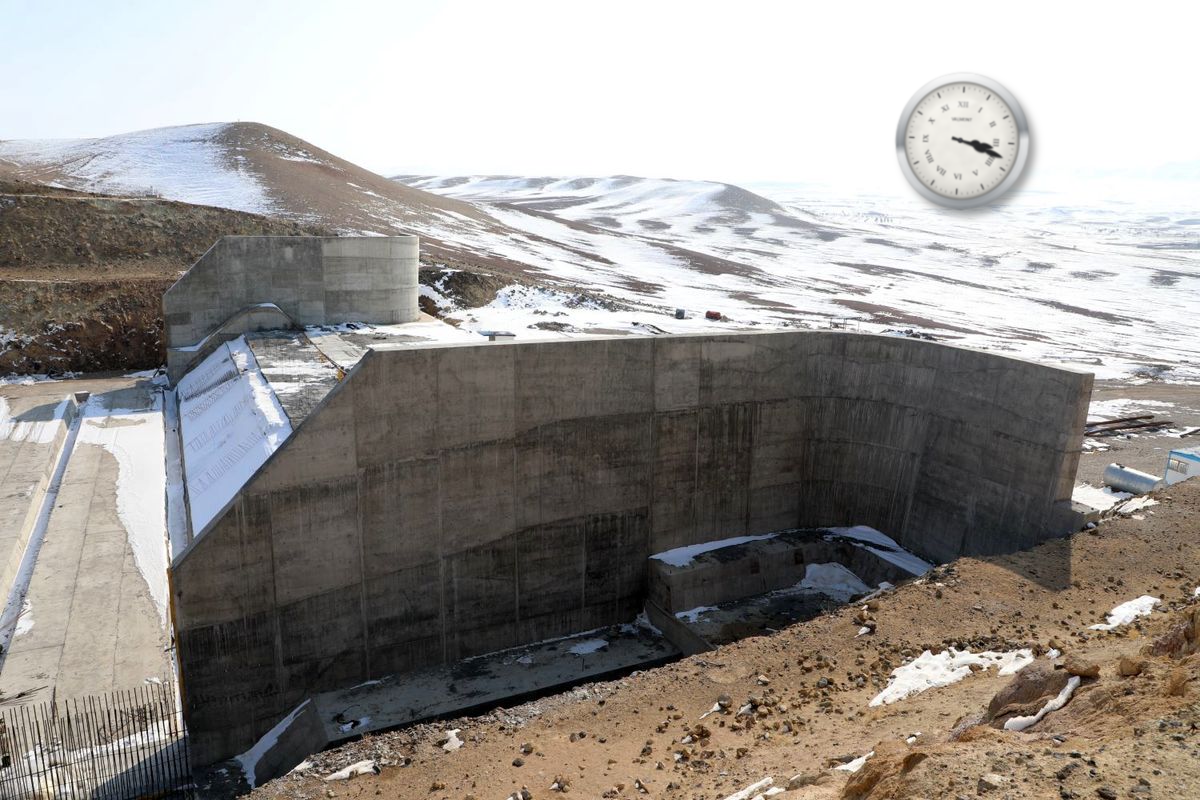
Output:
3:18
